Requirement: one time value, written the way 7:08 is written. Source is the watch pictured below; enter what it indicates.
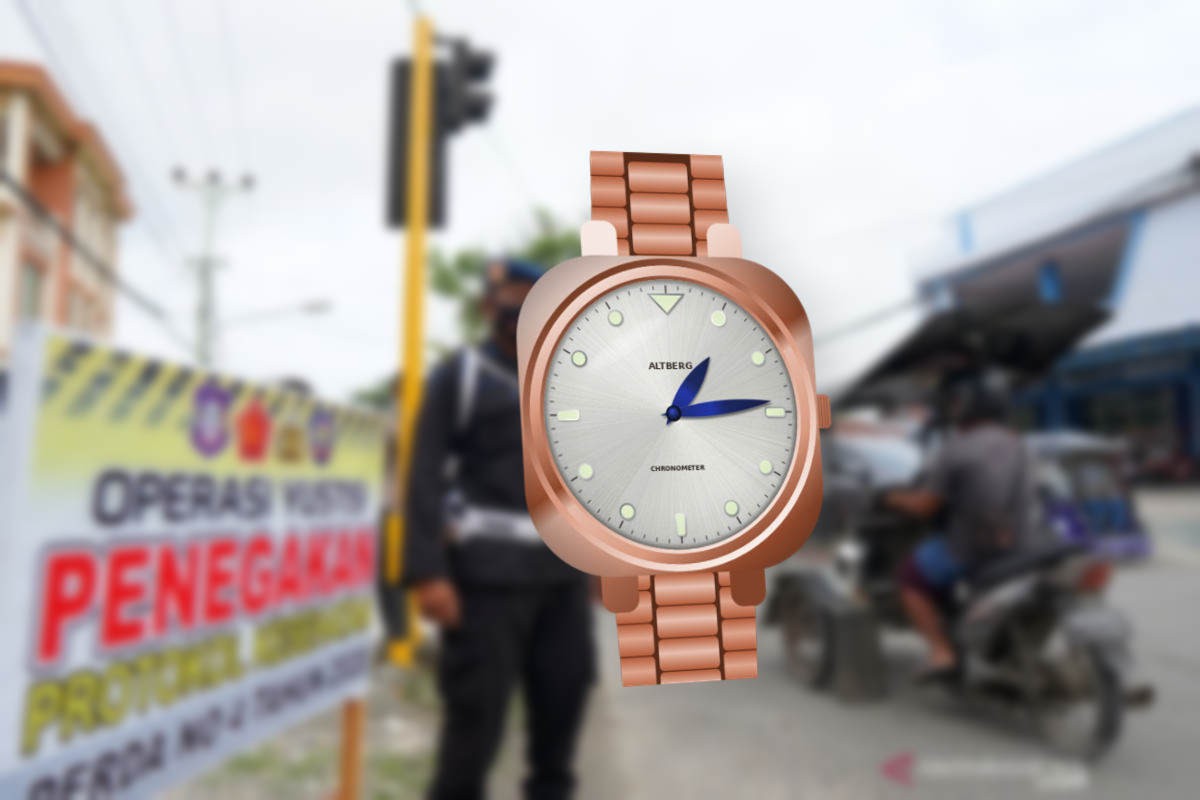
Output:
1:14
